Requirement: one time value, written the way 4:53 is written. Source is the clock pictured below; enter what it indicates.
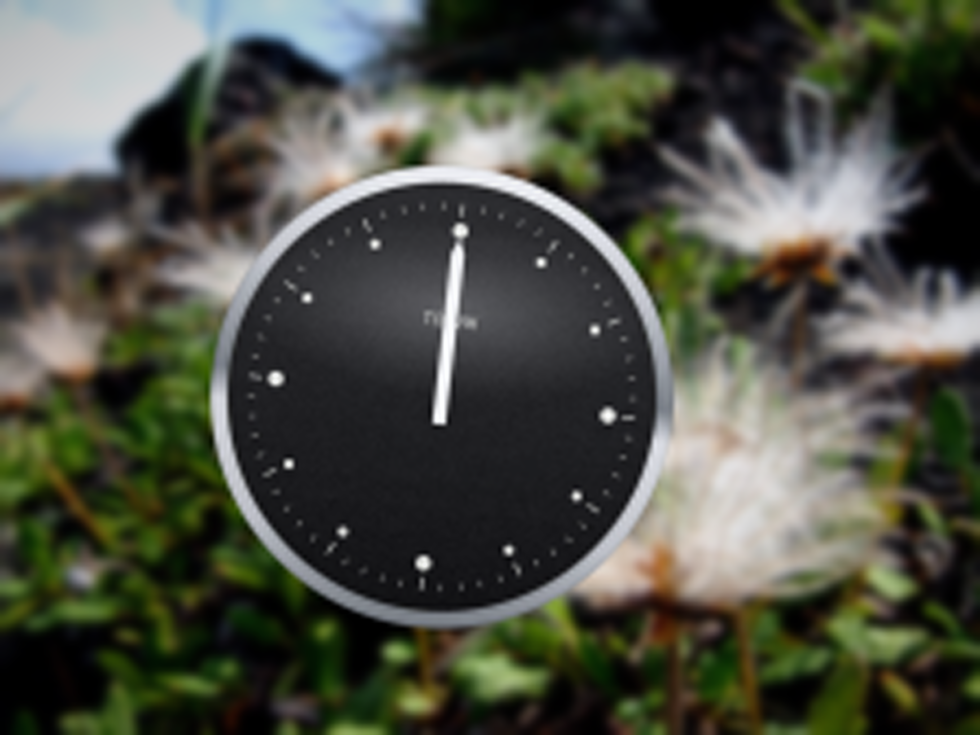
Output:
12:00
